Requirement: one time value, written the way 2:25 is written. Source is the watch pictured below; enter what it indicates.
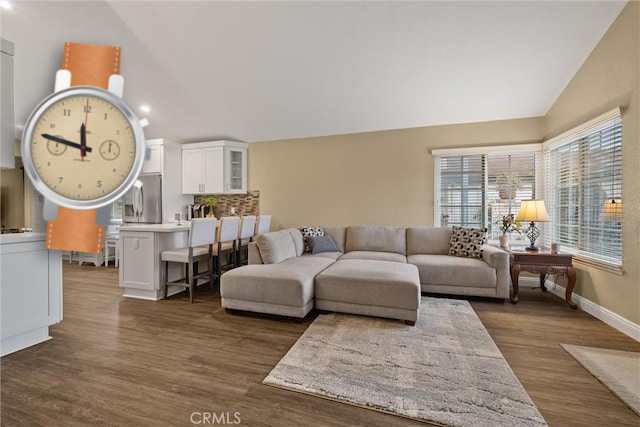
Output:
11:47
